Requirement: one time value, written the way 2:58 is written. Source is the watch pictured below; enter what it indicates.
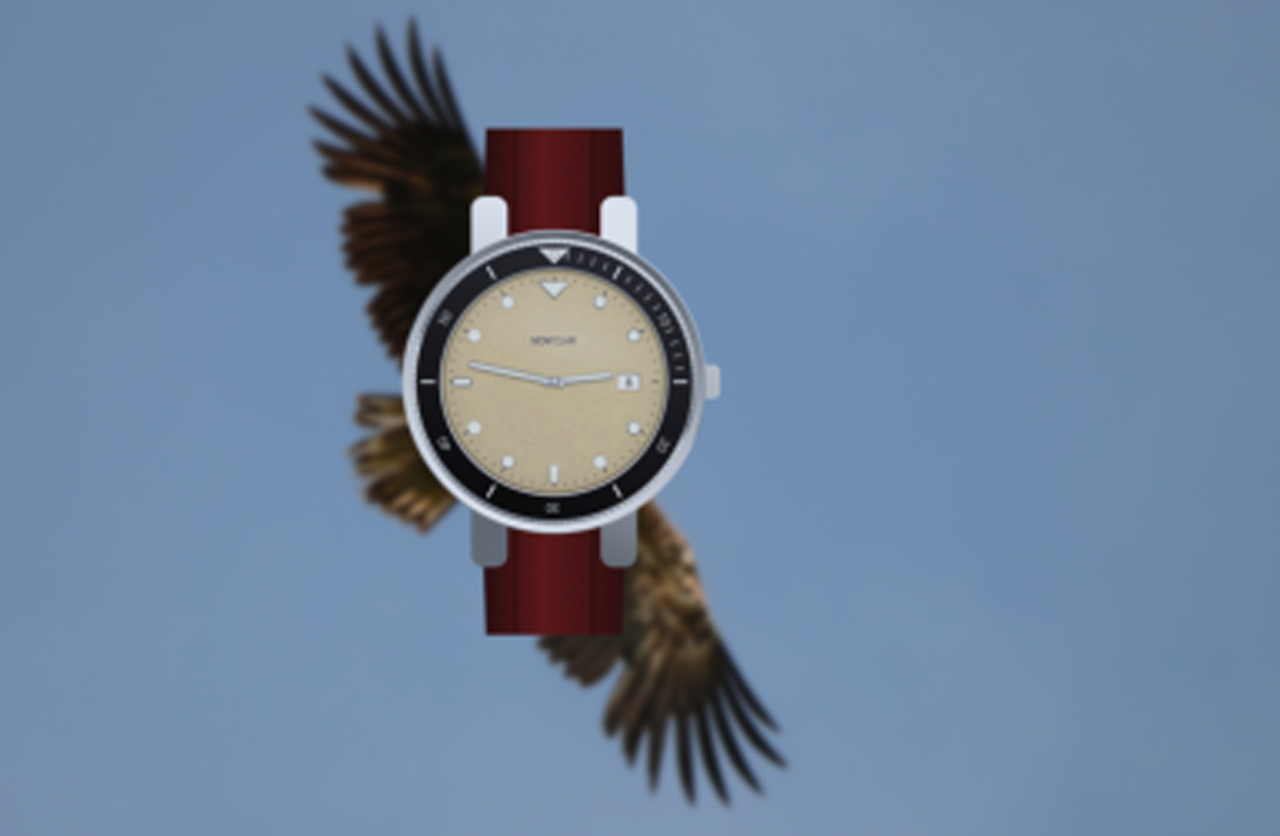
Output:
2:47
